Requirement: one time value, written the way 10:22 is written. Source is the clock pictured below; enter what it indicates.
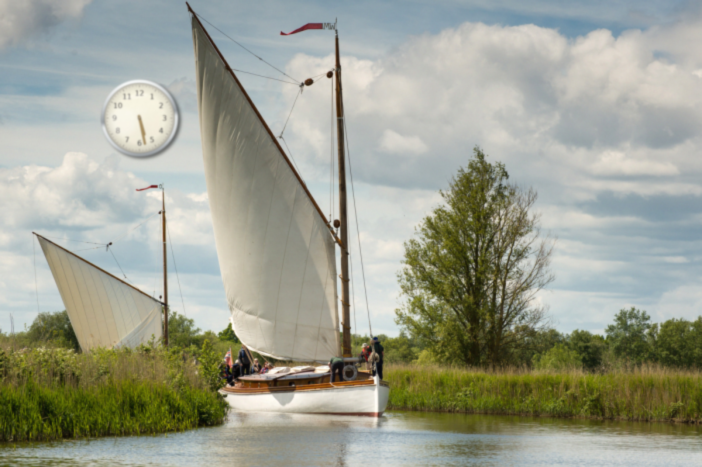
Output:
5:28
